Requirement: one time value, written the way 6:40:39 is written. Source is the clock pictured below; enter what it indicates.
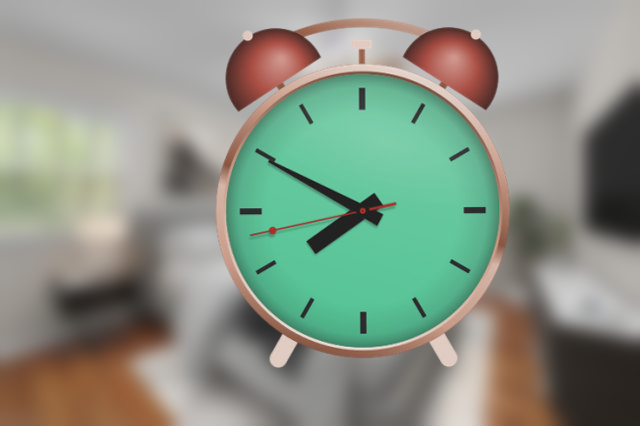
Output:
7:49:43
